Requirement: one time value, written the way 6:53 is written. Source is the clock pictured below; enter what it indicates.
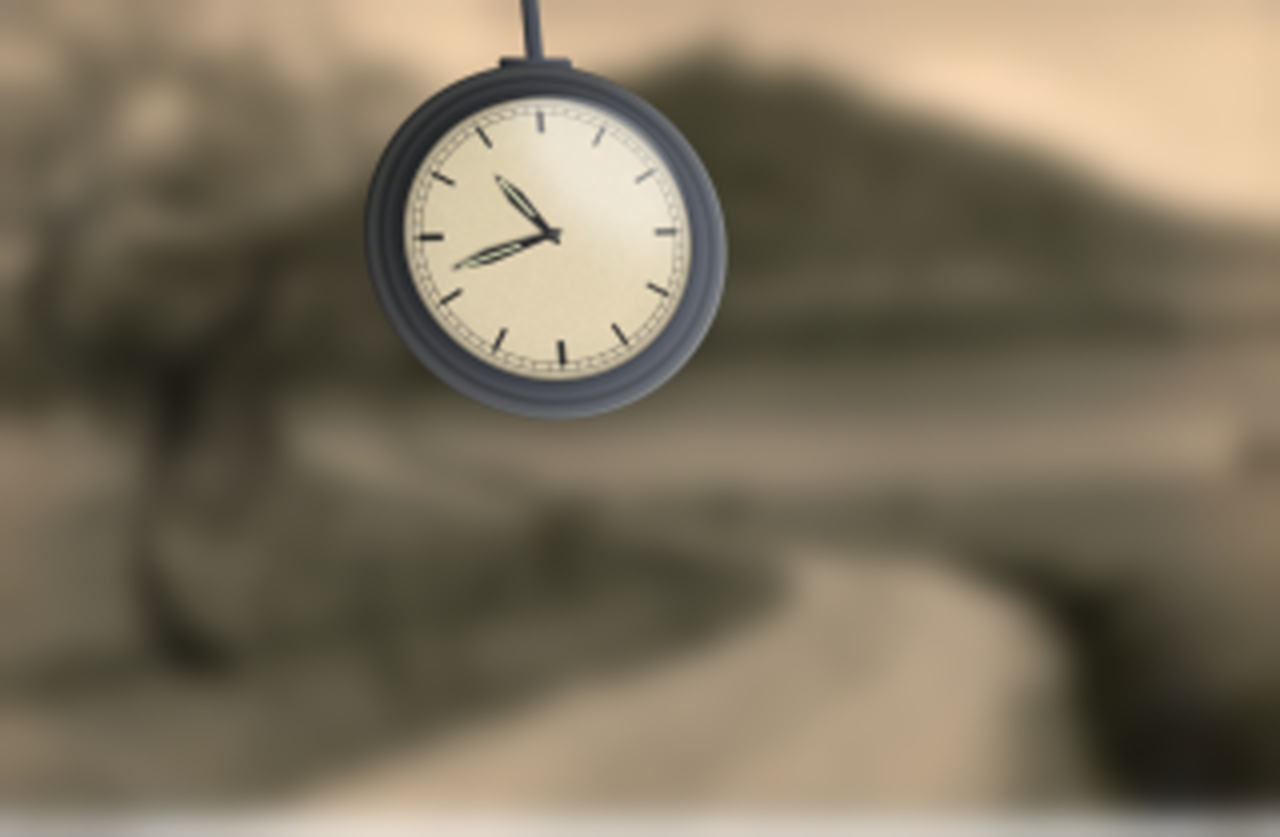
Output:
10:42
